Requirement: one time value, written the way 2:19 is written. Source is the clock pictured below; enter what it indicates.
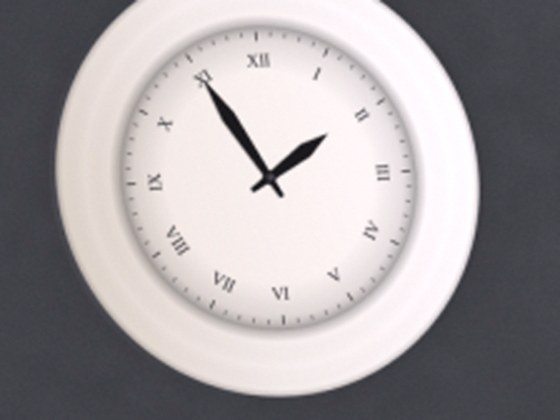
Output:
1:55
